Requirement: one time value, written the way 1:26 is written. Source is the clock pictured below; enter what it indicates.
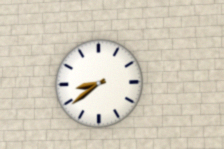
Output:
8:39
